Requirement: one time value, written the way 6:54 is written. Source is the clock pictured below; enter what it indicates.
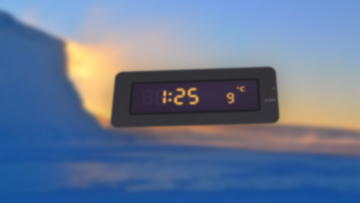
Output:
1:25
